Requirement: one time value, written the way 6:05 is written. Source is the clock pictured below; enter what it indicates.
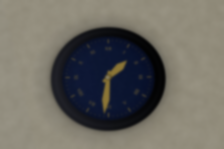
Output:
1:31
